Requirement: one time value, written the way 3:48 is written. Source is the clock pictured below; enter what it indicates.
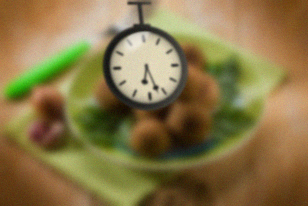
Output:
6:27
